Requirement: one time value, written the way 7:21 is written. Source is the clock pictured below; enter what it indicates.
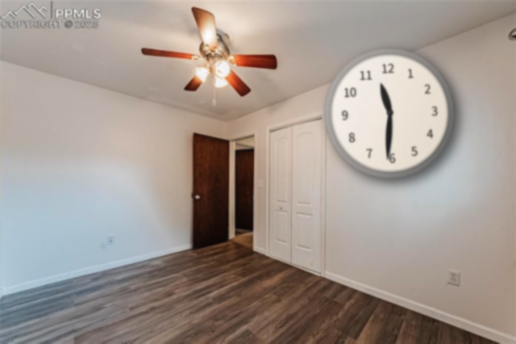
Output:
11:31
